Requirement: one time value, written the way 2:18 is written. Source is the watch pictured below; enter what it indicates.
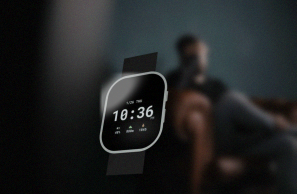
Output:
10:36
